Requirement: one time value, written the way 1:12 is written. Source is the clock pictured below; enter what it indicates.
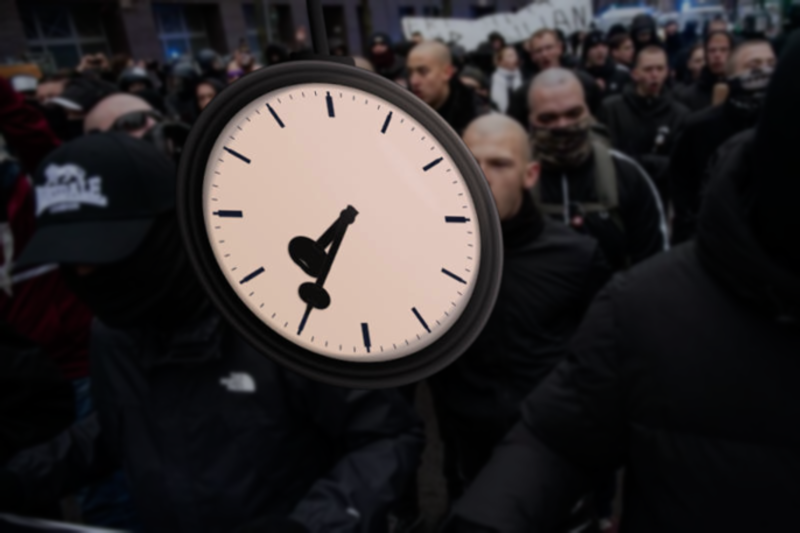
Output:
7:35
